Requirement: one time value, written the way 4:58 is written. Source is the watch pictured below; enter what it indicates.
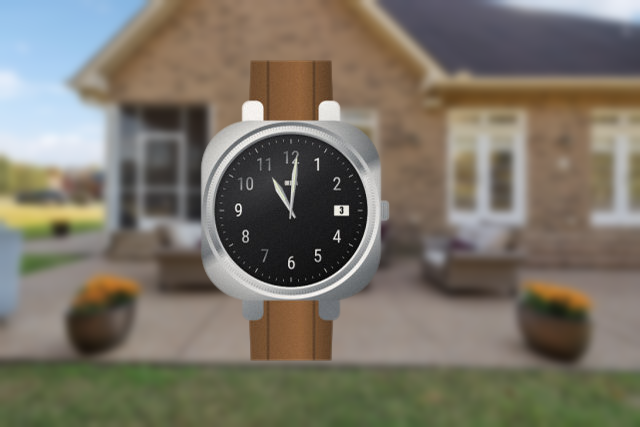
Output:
11:01
